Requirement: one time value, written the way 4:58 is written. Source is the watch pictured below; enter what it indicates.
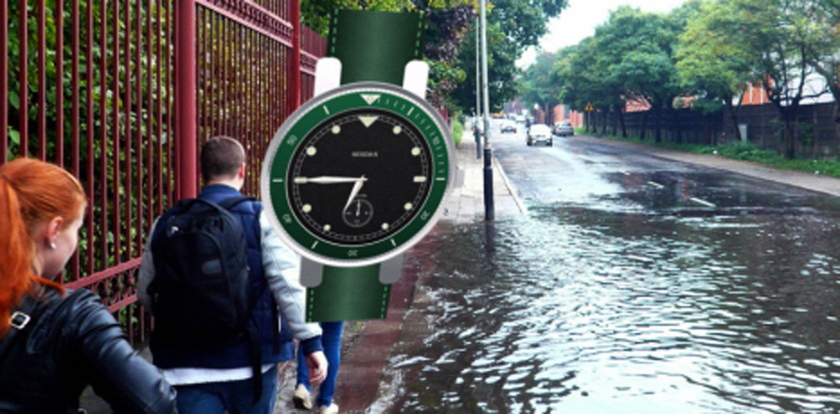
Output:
6:45
